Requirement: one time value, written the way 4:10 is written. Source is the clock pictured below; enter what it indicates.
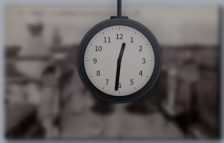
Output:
12:31
